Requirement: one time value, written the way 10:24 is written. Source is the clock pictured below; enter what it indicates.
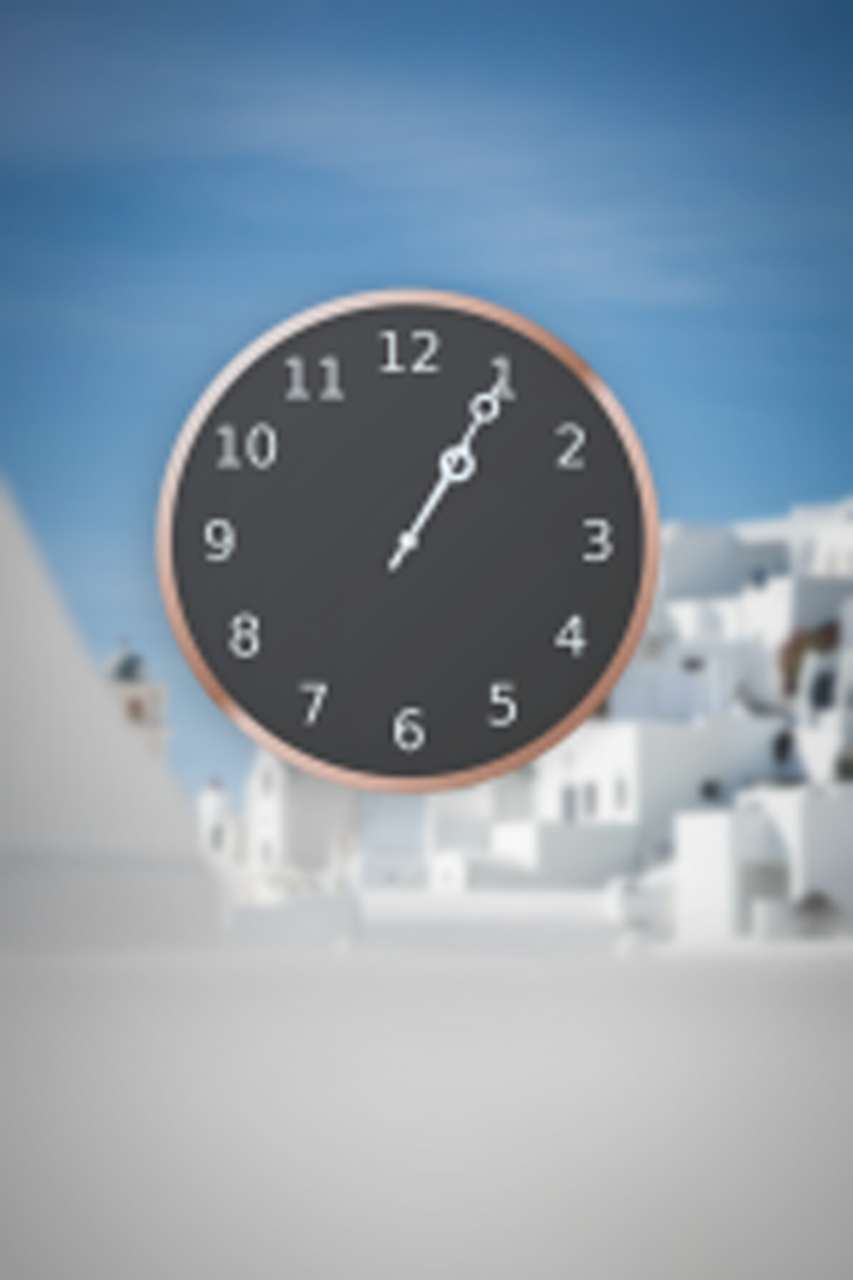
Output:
1:05
